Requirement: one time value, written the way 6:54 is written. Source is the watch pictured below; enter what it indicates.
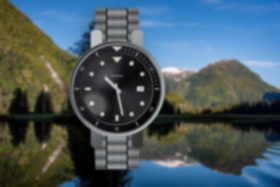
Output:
10:28
